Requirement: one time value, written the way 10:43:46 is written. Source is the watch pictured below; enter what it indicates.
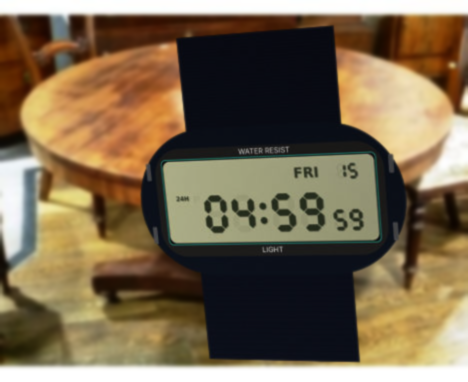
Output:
4:59:59
